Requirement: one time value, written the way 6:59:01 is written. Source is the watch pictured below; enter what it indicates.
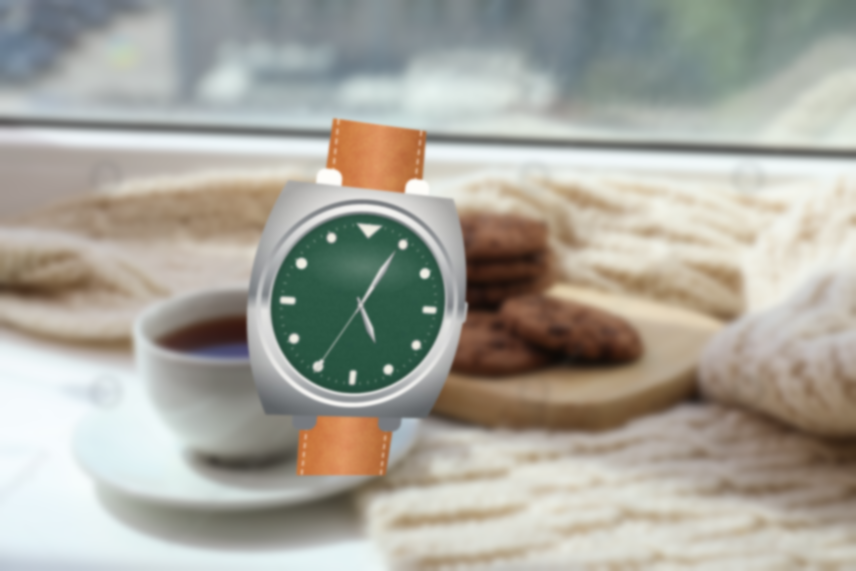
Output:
5:04:35
